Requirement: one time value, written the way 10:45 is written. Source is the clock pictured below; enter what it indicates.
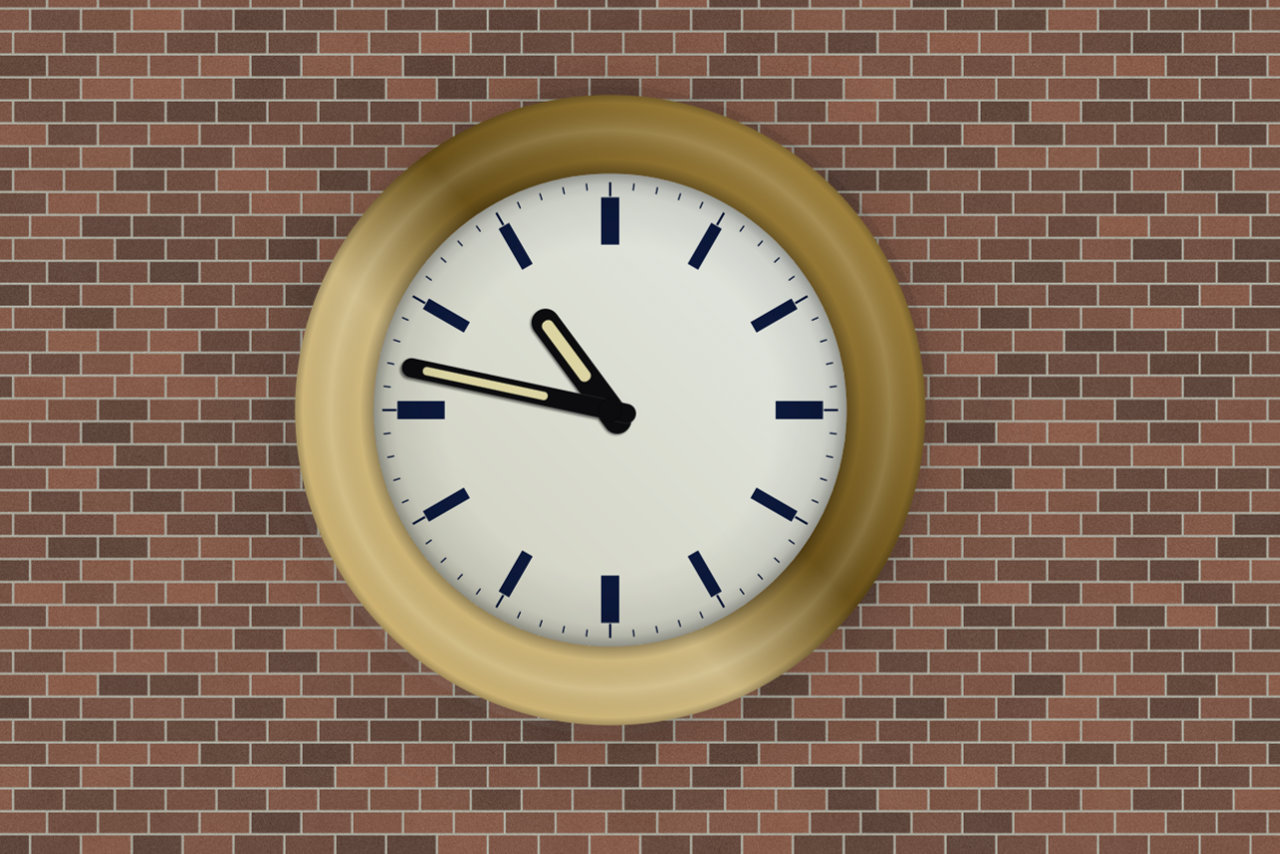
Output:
10:47
